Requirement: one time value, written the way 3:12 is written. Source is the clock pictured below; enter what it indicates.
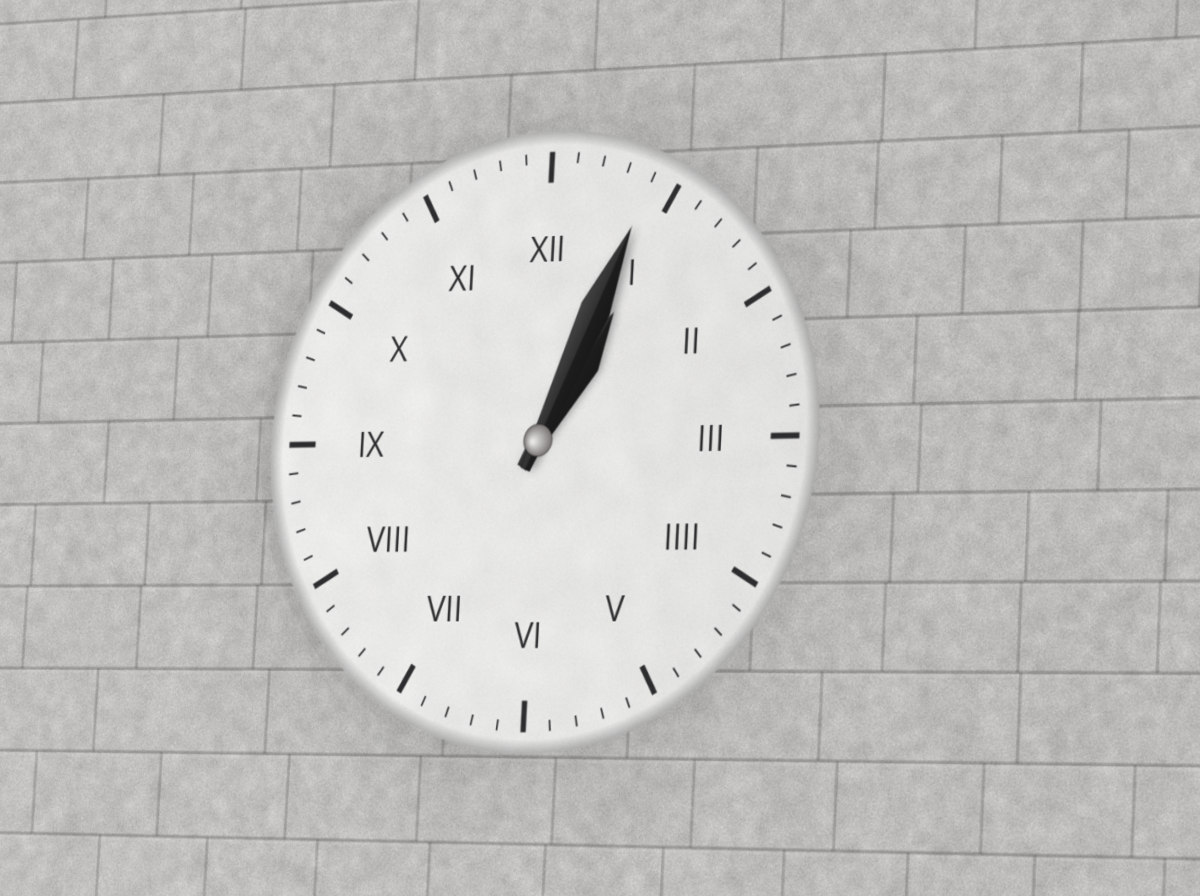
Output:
1:04
